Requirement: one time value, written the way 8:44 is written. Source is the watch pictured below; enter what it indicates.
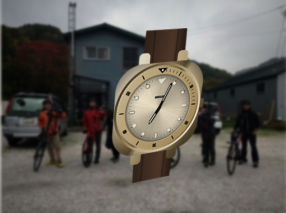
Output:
7:04
